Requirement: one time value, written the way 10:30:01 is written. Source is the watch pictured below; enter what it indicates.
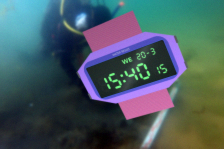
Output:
15:40:15
